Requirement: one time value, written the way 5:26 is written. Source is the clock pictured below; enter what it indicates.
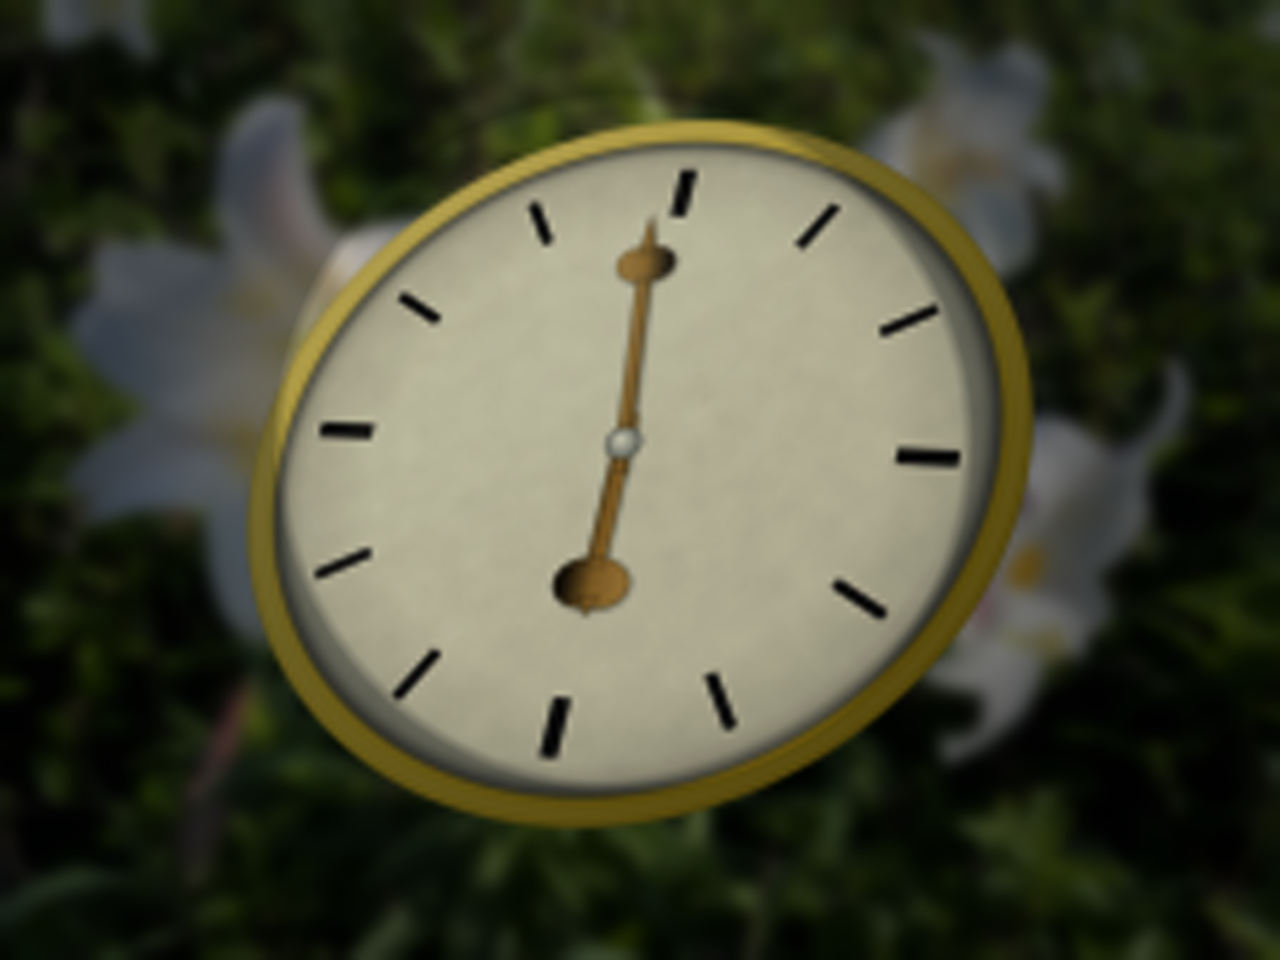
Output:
5:59
